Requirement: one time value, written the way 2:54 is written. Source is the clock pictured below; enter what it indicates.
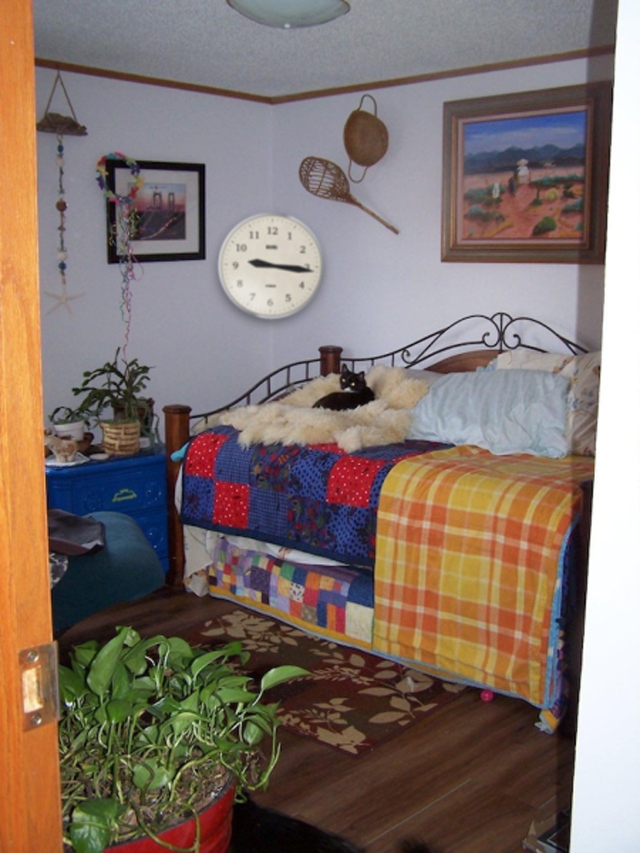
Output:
9:16
